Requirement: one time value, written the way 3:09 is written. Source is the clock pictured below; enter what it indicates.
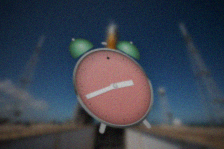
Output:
2:42
